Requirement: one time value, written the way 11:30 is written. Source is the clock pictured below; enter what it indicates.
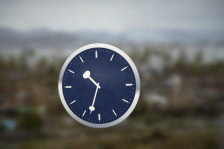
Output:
10:33
